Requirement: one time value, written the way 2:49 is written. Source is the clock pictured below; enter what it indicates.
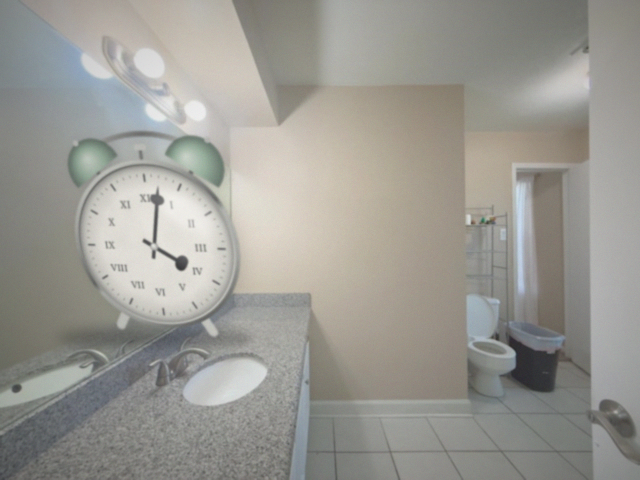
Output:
4:02
